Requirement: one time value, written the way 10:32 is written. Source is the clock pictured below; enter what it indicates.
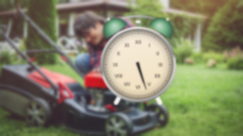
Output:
5:27
